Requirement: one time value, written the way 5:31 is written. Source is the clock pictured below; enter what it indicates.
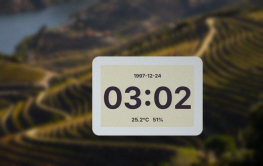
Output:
3:02
